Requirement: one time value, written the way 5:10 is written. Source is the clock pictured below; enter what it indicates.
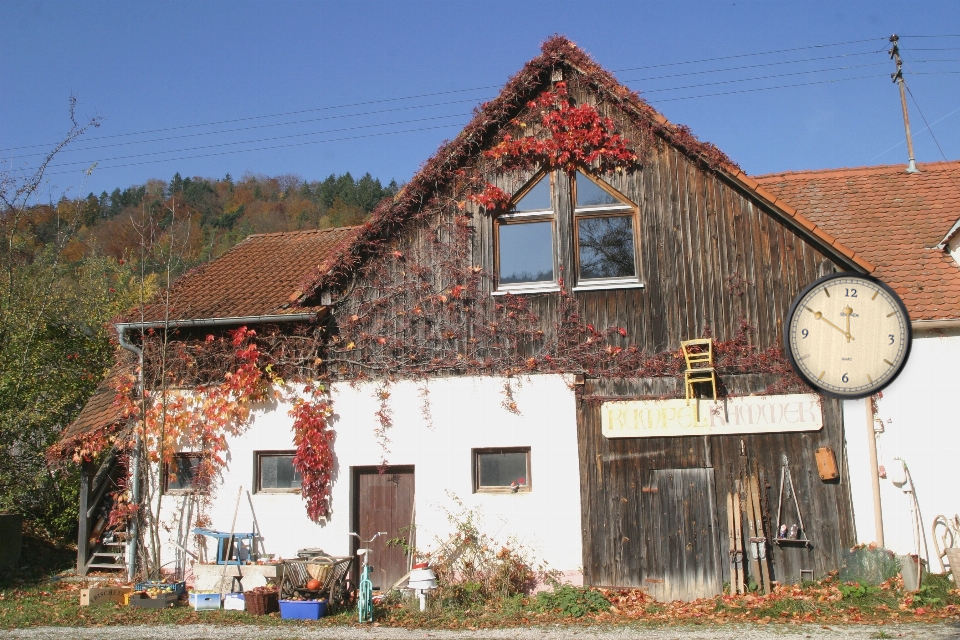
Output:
11:50
